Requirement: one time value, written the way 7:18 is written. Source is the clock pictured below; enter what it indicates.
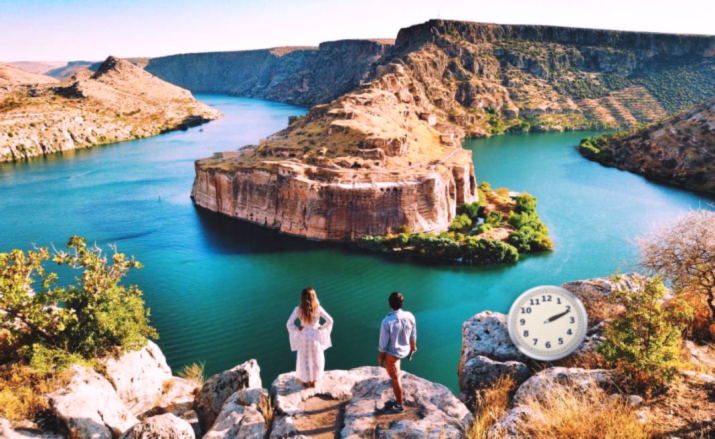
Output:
2:11
